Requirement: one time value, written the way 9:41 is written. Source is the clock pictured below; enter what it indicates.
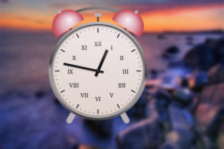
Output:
12:47
